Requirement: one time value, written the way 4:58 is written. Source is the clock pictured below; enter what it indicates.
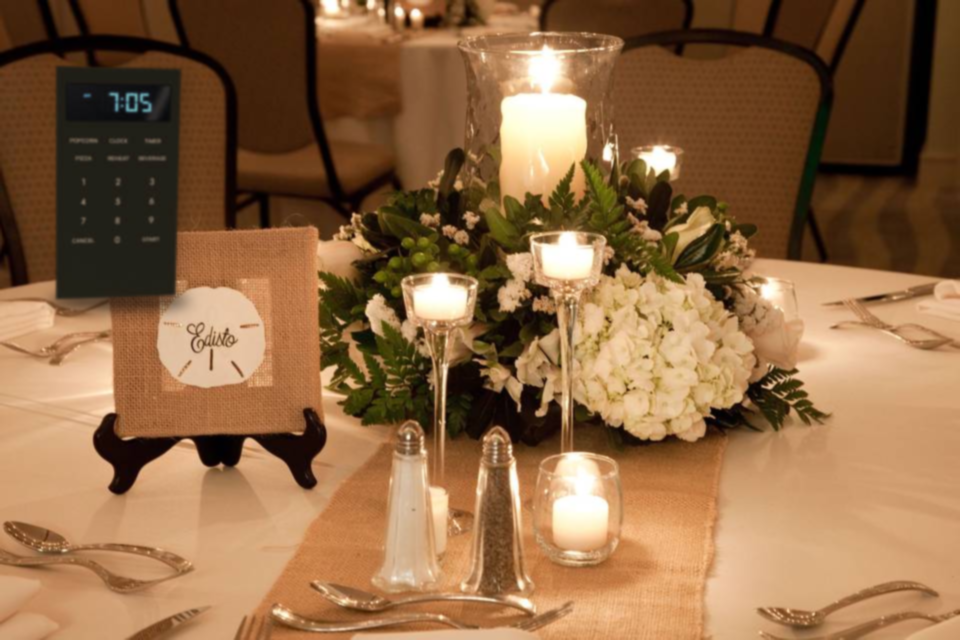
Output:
7:05
